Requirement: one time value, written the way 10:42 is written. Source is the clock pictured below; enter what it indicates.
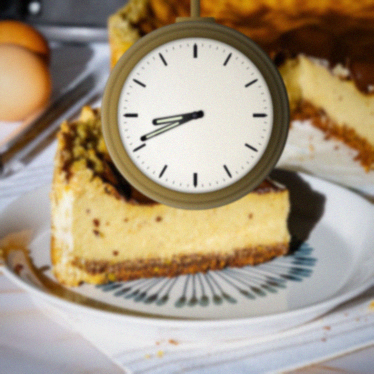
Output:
8:41
